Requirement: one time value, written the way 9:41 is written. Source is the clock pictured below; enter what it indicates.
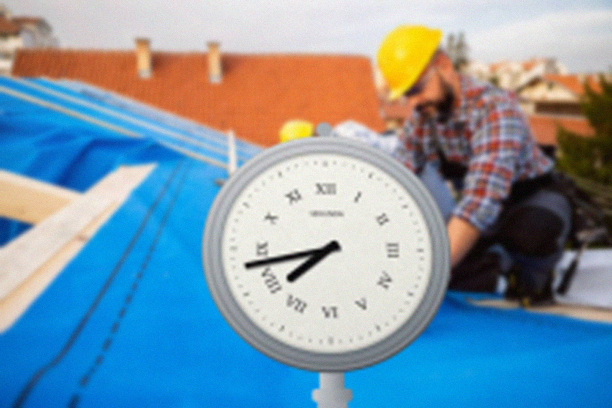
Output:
7:43
